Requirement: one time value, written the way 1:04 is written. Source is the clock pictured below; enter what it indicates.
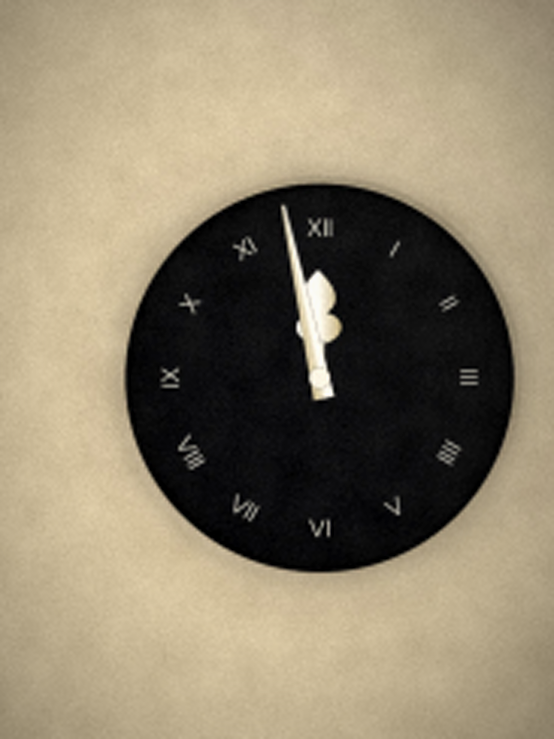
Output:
11:58
